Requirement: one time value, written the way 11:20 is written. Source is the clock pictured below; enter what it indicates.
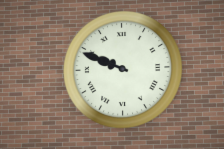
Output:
9:49
